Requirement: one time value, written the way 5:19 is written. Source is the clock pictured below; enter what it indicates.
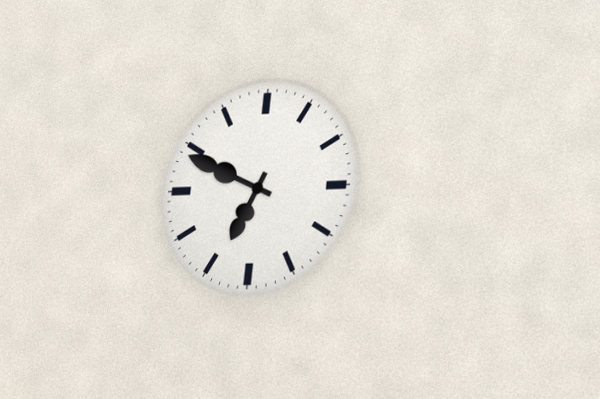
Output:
6:49
